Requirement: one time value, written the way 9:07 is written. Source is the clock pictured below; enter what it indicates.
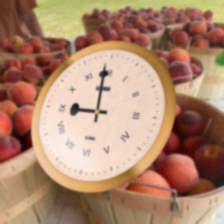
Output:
8:59
